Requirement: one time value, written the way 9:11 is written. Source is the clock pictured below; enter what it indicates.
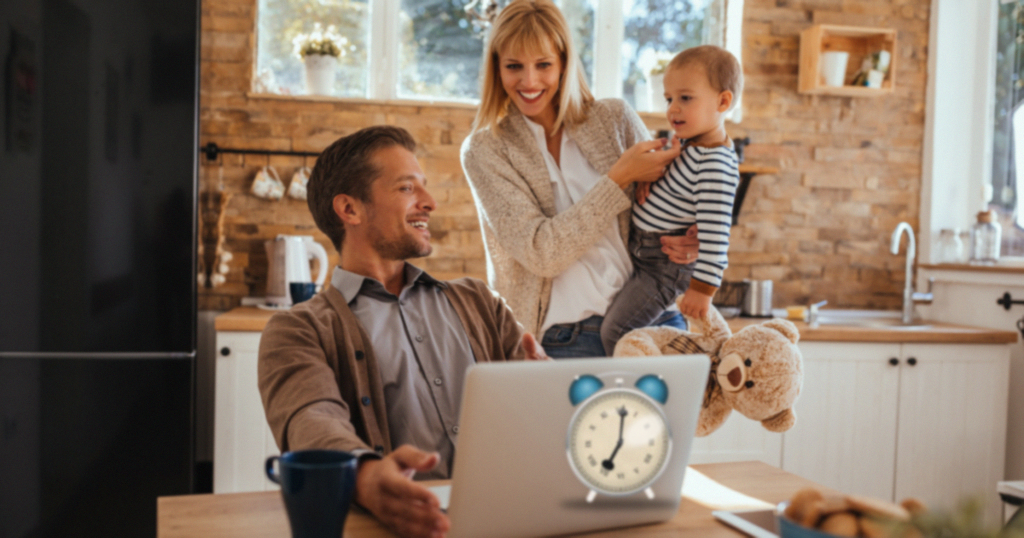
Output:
7:01
